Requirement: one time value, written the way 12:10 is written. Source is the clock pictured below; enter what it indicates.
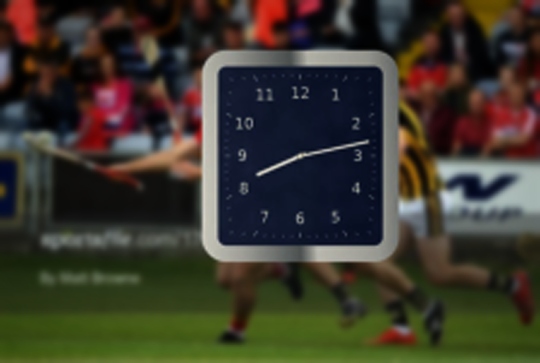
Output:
8:13
